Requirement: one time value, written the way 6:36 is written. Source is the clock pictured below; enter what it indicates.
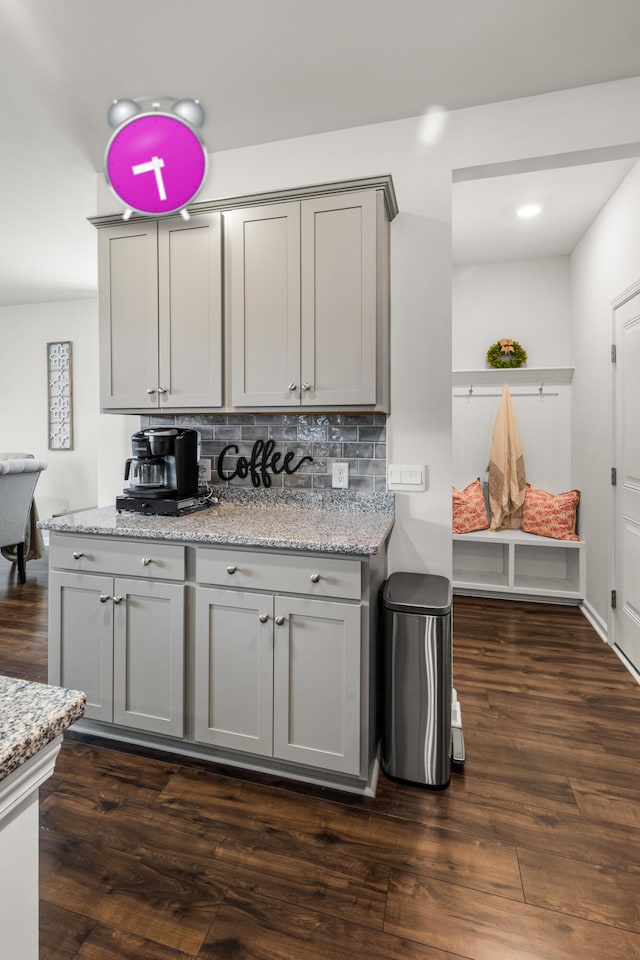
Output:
8:28
